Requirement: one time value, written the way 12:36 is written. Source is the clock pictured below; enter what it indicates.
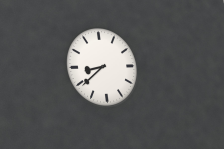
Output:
8:39
